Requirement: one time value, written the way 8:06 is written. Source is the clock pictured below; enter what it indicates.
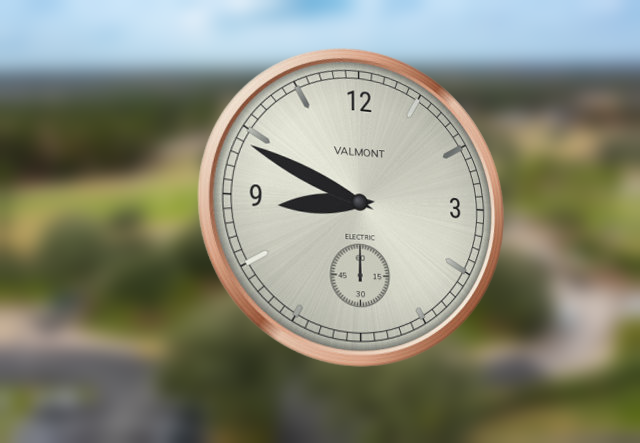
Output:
8:49
